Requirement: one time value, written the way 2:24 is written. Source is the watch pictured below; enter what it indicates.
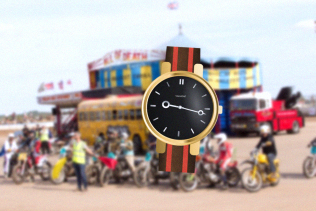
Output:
9:17
